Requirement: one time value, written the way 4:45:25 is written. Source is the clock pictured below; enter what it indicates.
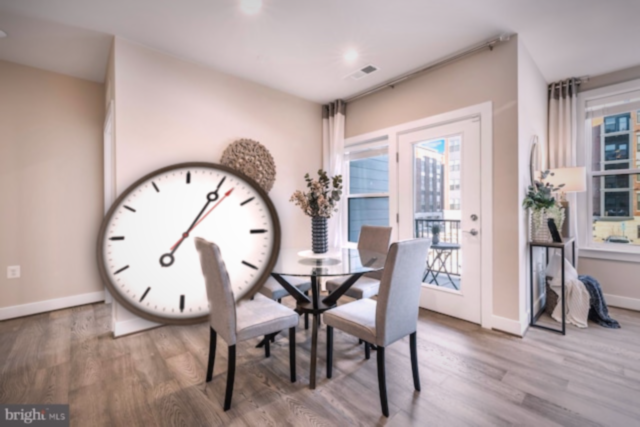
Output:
7:05:07
